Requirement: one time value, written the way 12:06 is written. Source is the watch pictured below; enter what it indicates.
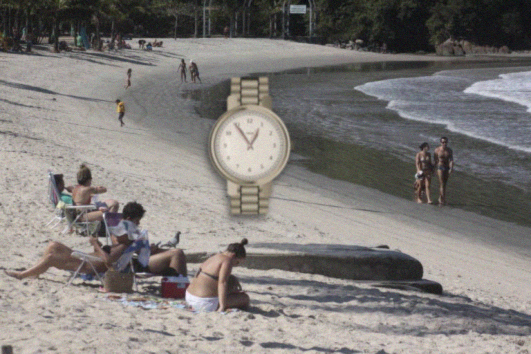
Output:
12:54
